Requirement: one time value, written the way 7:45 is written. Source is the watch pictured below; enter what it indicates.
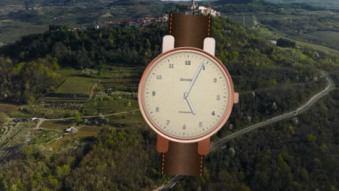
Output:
5:04
